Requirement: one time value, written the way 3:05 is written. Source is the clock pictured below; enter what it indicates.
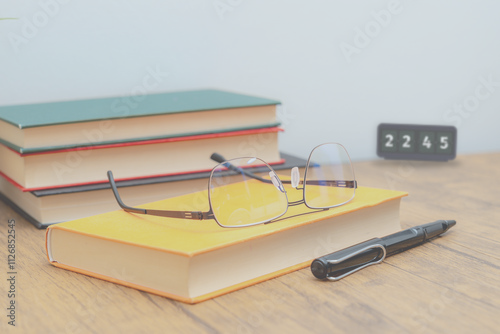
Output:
22:45
